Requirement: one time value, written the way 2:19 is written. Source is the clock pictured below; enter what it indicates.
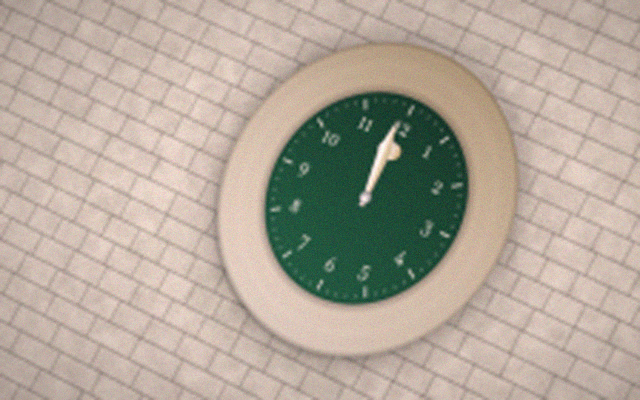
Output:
11:59
